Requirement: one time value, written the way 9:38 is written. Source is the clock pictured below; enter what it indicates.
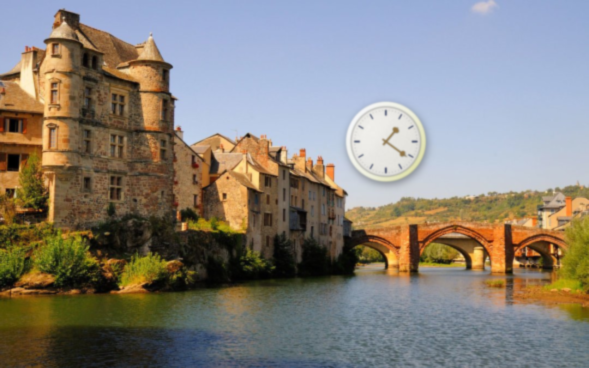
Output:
1:21
